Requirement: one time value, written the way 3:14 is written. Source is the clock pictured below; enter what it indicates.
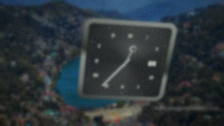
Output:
12:36
